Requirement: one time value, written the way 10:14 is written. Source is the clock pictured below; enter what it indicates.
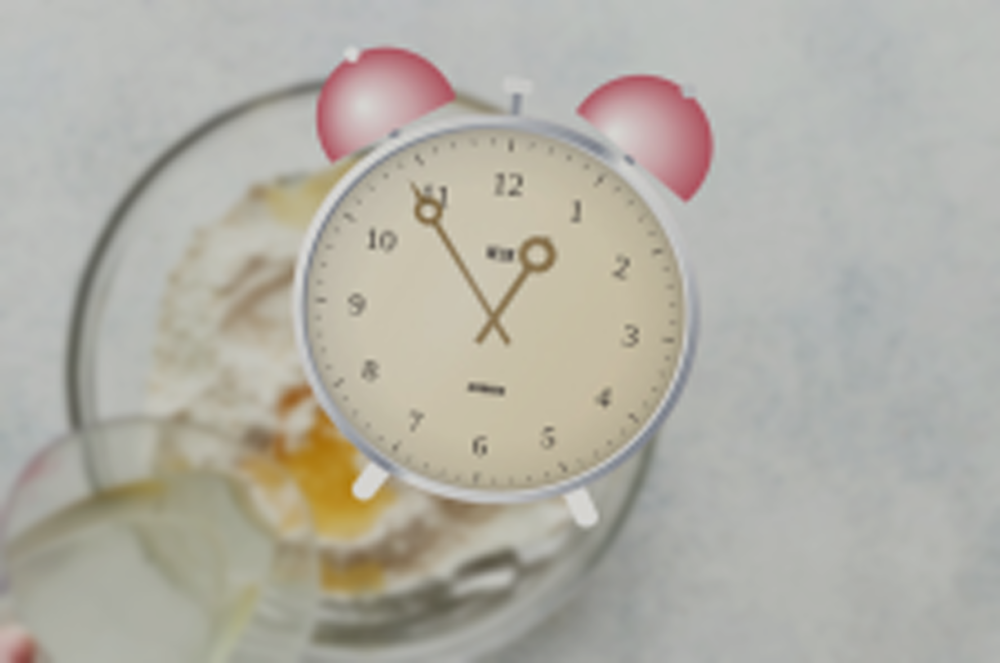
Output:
12:54
